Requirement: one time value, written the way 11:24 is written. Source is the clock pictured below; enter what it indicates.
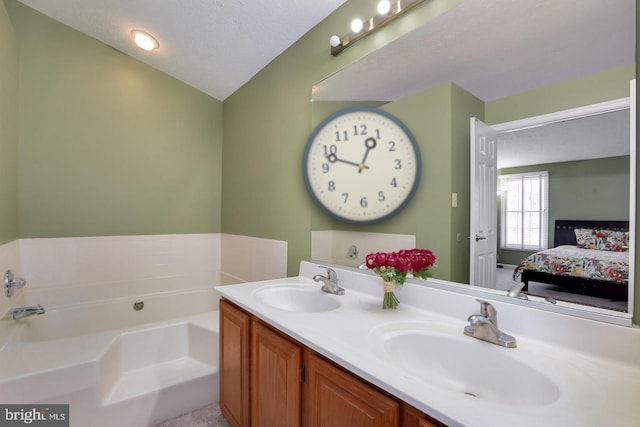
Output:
12:48
